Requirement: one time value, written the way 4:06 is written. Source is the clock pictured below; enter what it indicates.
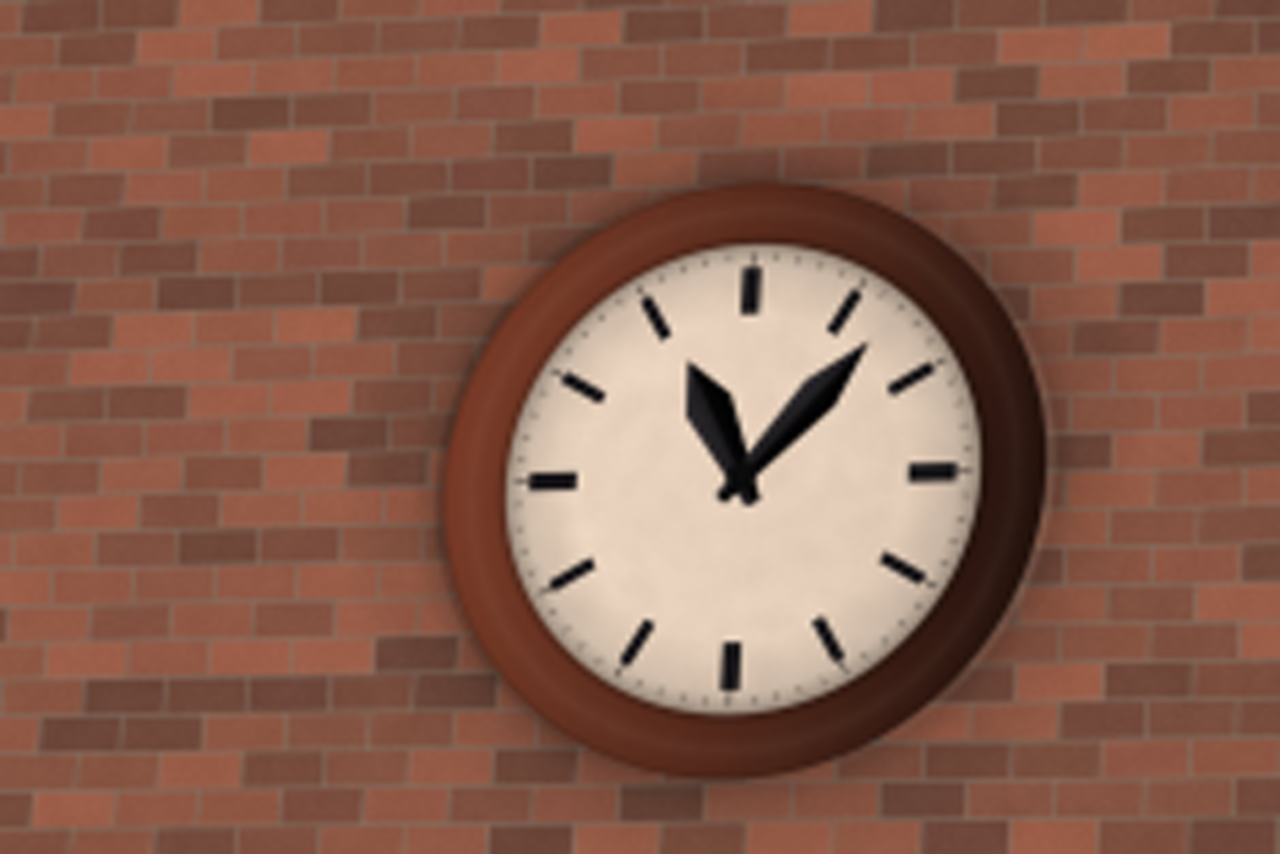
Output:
11:07
